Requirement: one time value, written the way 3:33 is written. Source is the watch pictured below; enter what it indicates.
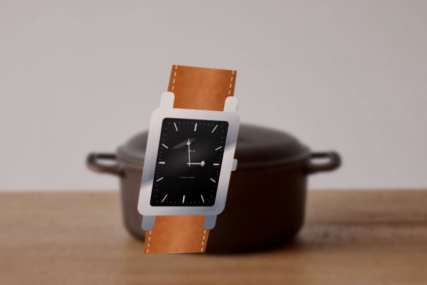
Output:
2:58
